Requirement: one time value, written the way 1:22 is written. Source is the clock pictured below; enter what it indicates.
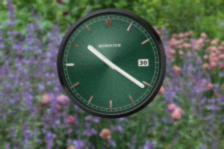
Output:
10:21
